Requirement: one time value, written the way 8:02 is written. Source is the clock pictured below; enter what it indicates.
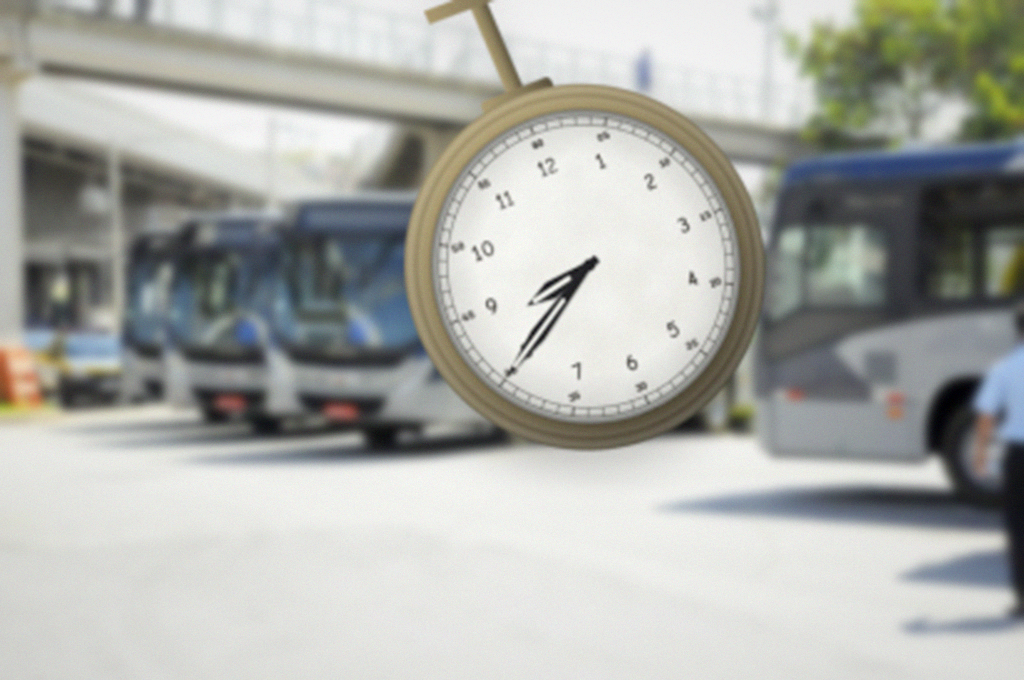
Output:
8:40
